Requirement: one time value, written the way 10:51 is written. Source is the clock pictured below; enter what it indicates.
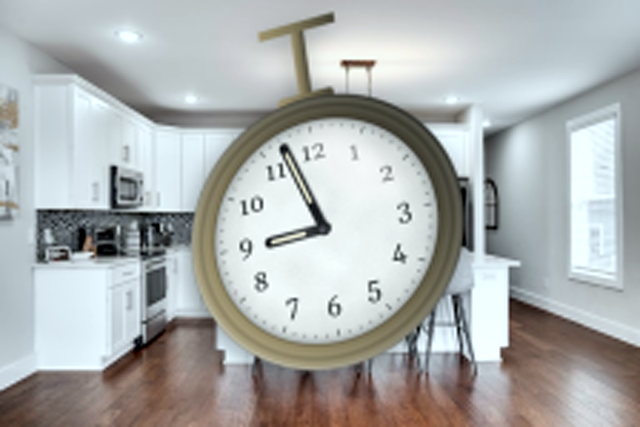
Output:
8:57
